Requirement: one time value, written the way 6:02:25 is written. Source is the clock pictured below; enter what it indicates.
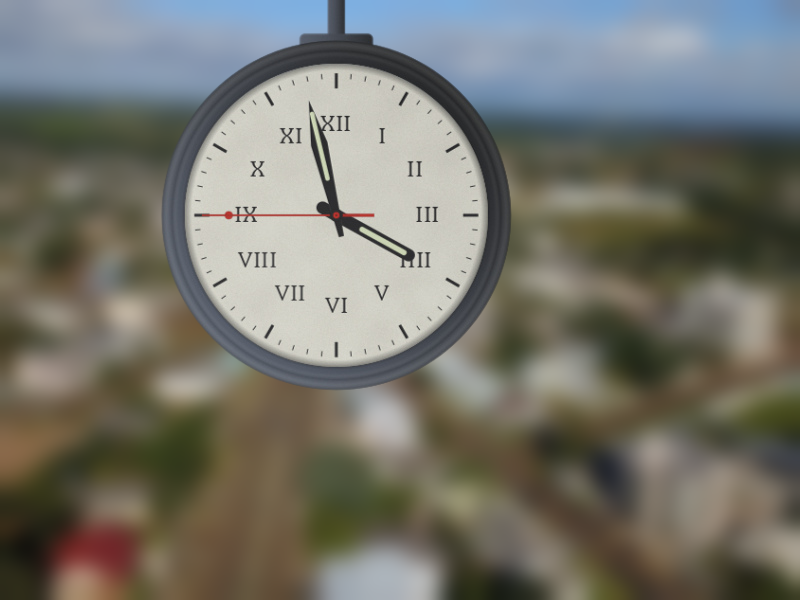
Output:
3:57:45
